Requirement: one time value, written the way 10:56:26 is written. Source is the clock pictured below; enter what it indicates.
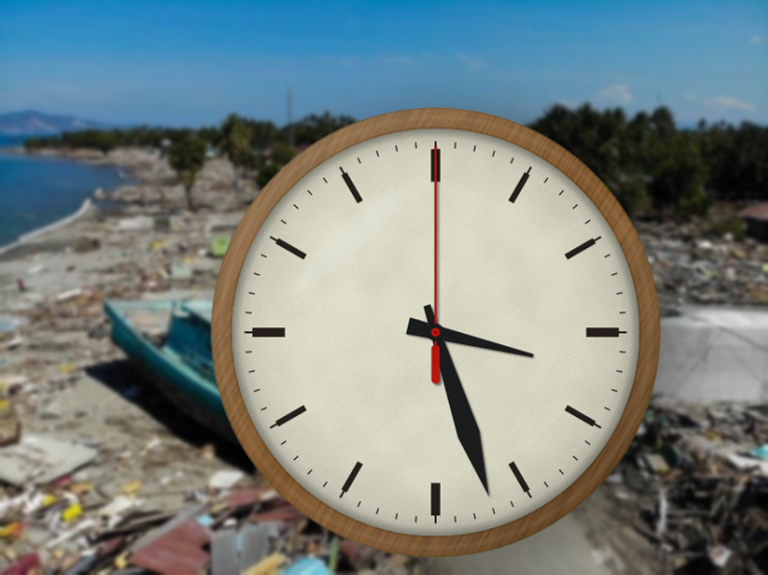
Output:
3:27:00
